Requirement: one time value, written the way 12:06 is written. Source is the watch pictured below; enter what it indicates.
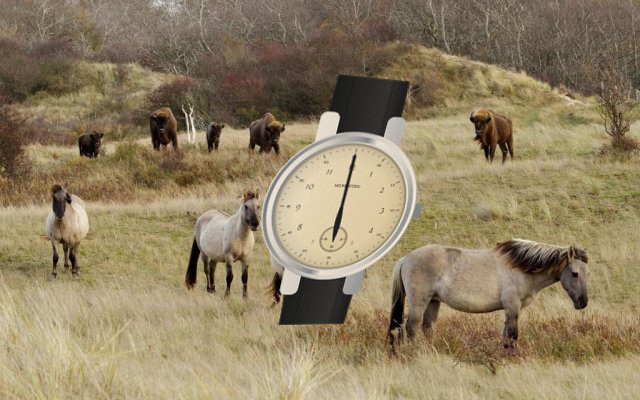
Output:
6:00
